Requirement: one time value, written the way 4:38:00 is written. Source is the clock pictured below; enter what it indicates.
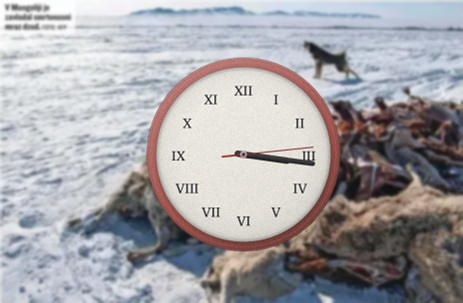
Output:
3:16:14
